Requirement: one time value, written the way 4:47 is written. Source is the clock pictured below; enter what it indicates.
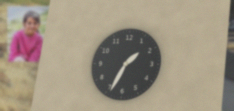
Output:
1:34
